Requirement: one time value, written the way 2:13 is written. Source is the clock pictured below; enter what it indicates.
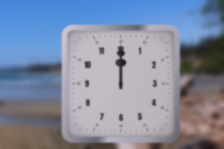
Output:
12:00
